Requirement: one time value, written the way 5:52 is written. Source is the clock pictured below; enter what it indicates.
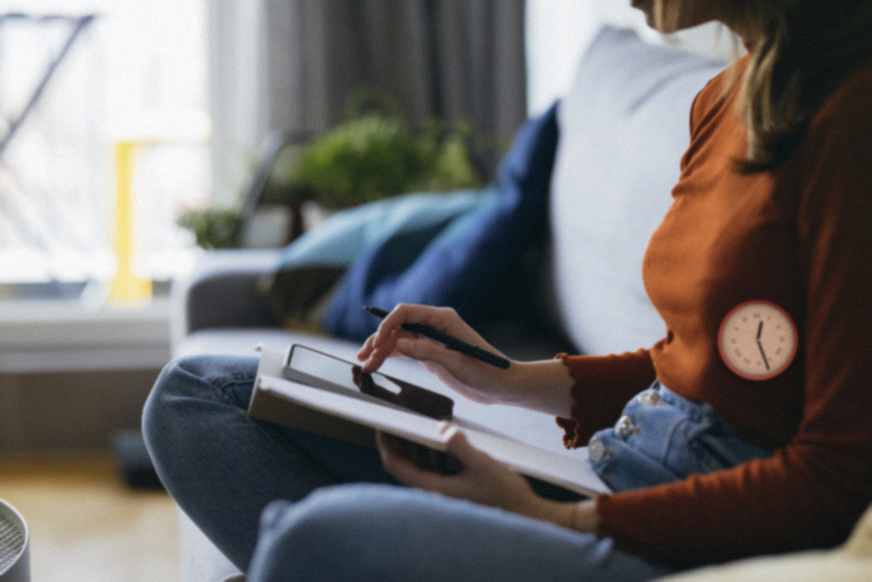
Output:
12:27
